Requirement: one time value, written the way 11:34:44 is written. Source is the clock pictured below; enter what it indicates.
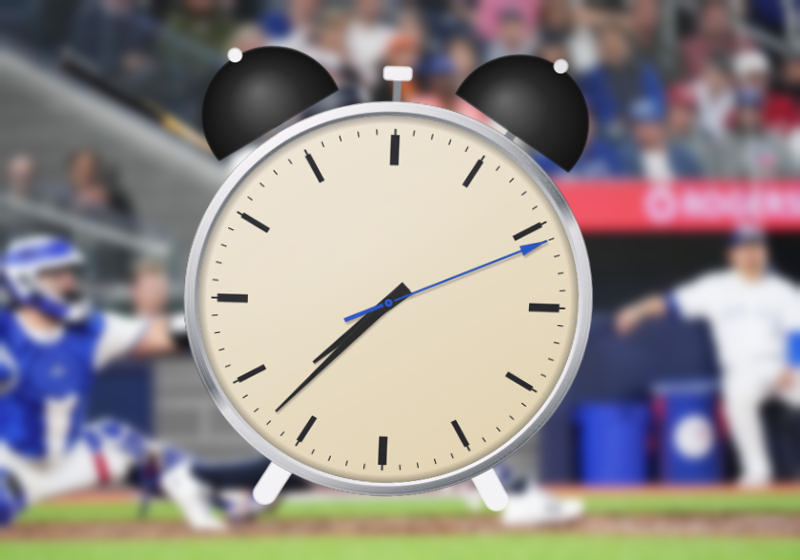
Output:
7:37:11
